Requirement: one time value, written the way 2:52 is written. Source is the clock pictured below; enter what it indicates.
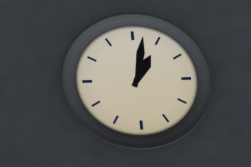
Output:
1:02
